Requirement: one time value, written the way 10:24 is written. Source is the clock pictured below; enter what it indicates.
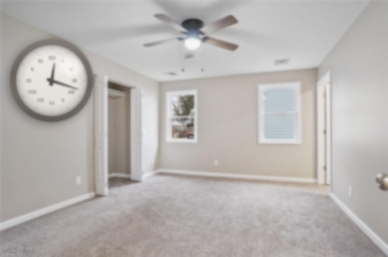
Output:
12:18
